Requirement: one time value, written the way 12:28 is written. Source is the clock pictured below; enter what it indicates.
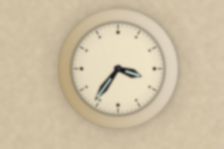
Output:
3:36
